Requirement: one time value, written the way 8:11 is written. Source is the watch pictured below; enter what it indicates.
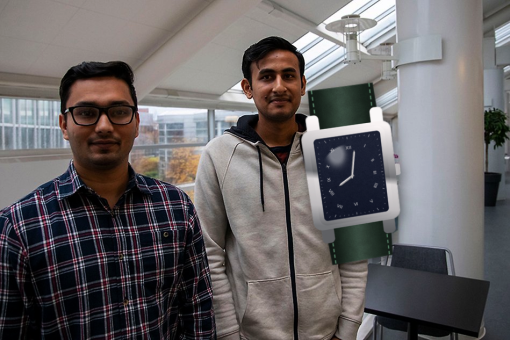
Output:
8:02
